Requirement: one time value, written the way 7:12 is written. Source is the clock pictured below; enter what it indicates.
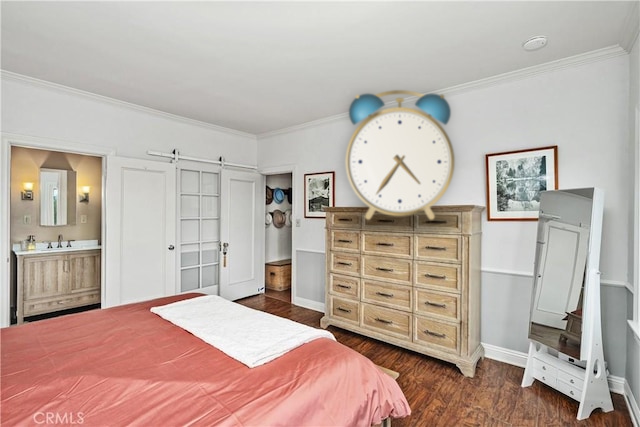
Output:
4:36
